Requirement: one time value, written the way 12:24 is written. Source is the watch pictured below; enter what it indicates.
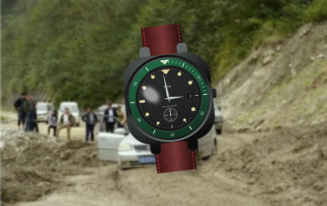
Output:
2:59
